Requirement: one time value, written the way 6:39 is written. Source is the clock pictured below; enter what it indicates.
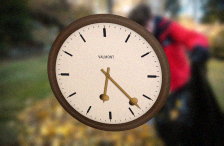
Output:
6:23
